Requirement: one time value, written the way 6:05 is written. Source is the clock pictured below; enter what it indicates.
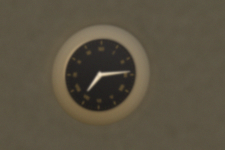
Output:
7:14
